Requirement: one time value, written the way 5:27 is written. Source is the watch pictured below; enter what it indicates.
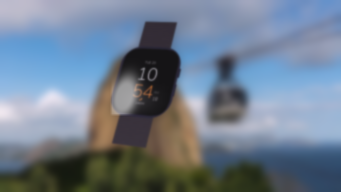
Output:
10:54
